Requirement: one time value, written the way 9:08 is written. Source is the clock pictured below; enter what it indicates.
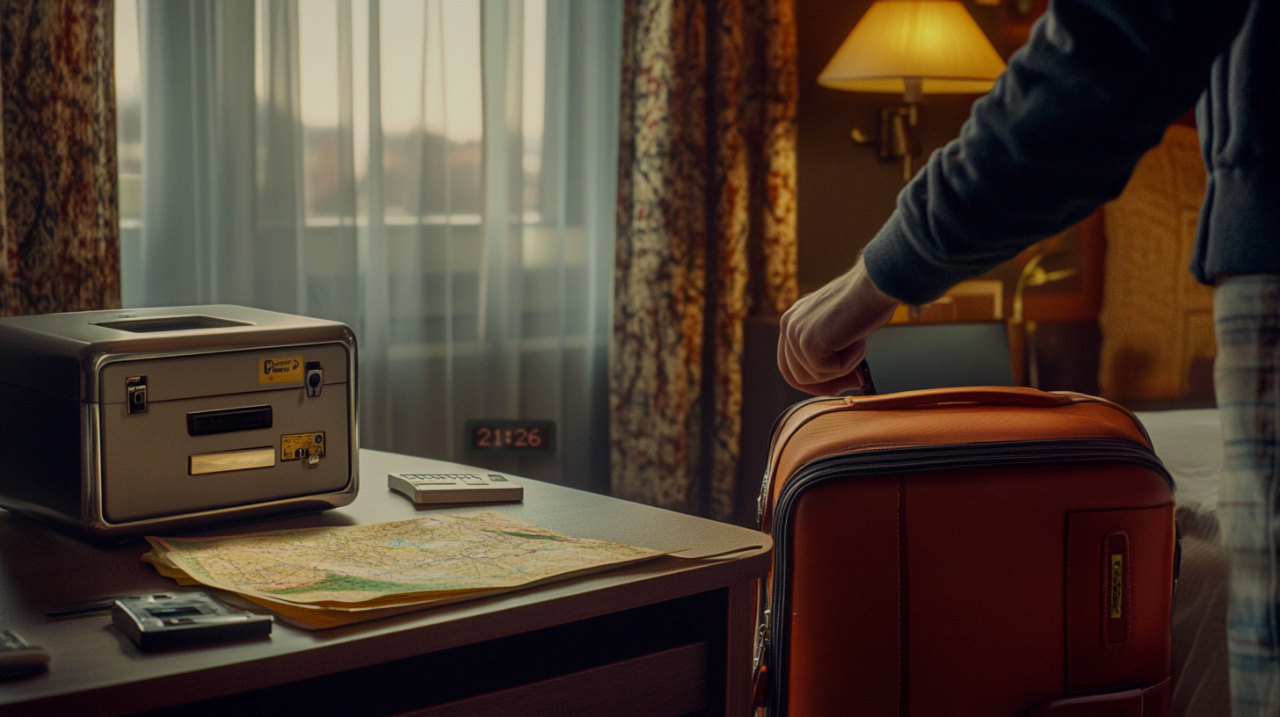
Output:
21:26
